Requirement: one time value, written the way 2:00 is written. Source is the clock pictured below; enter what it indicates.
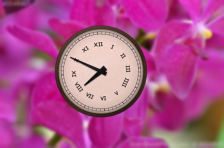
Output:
7:50
